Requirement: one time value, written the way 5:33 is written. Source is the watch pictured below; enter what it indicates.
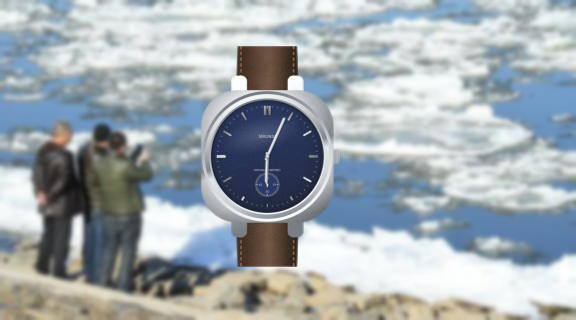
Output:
6:04
